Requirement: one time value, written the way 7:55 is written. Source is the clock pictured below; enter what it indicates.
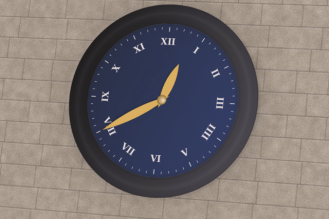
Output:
12:40
